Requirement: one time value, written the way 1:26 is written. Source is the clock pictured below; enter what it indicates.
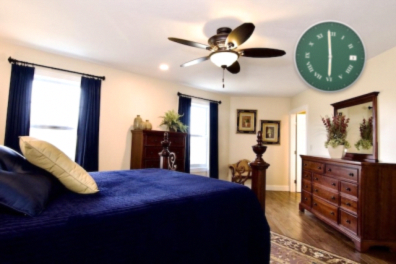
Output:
5:59
